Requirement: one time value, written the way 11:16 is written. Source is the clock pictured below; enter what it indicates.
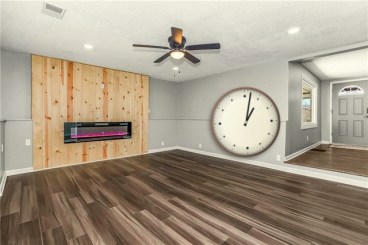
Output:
1:02
